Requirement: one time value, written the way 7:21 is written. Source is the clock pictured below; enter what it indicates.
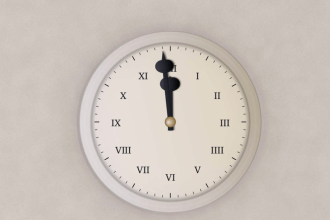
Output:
11:59
